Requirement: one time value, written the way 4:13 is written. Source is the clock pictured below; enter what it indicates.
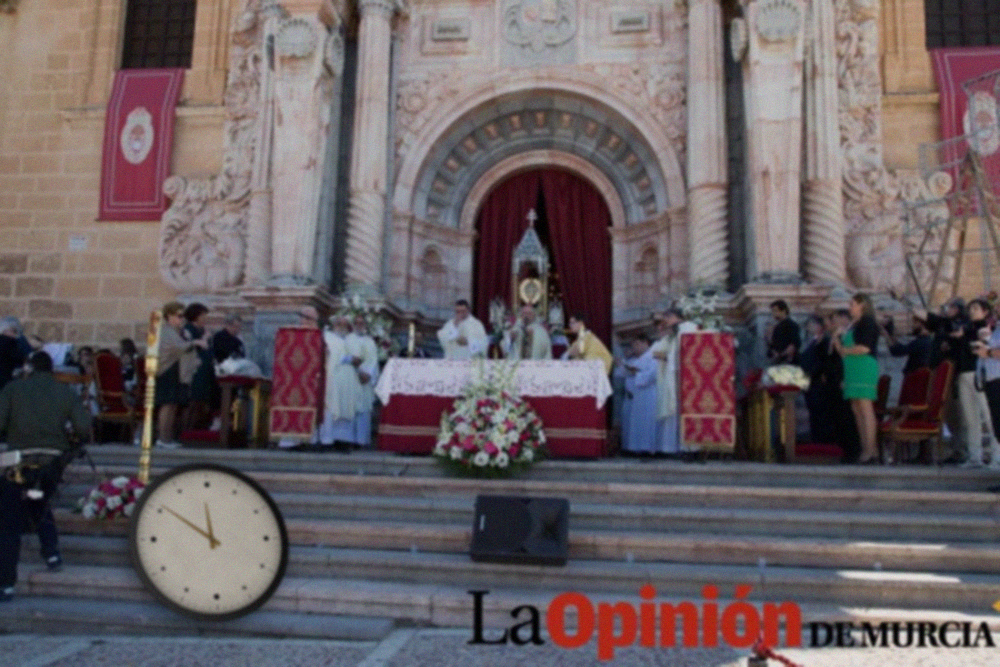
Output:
11:51
